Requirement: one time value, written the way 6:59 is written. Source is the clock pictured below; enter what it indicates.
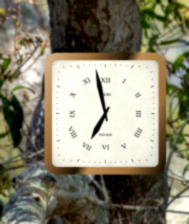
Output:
6:58
